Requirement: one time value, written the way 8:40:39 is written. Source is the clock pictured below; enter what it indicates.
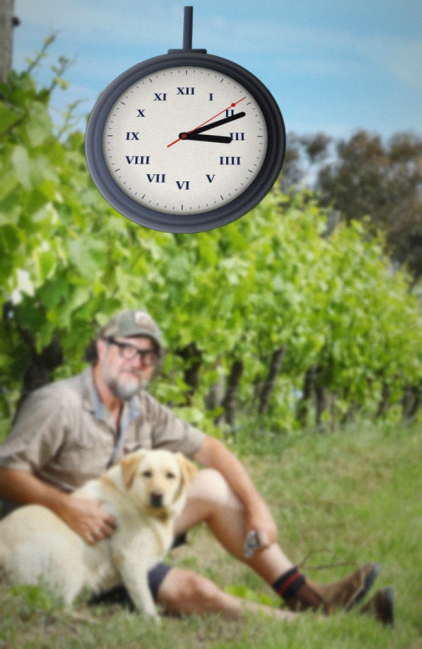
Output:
3:11:09
